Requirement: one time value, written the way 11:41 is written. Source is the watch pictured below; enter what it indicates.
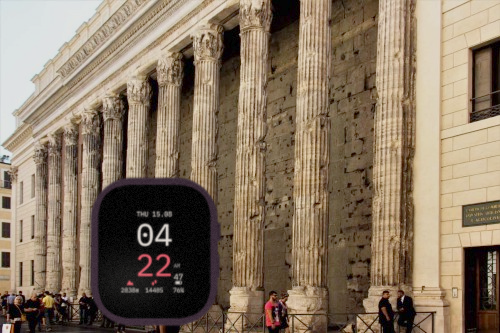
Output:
4:22
